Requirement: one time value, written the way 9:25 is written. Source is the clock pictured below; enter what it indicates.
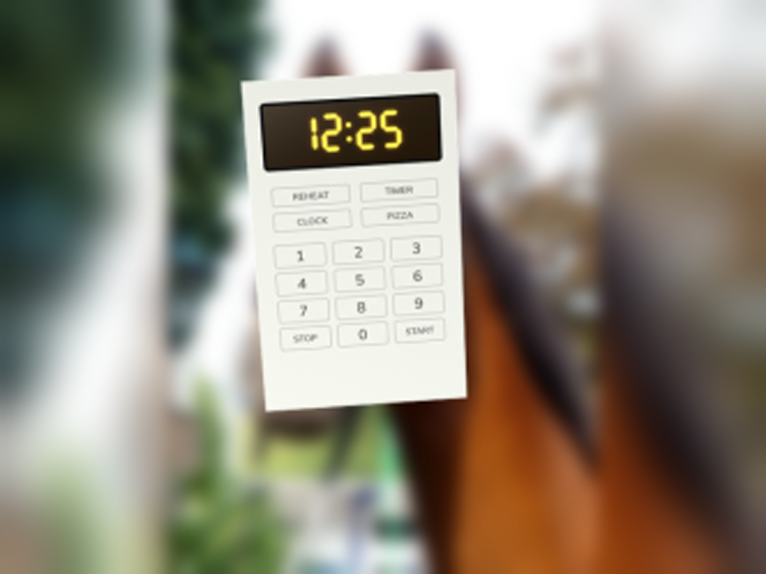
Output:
12:25
